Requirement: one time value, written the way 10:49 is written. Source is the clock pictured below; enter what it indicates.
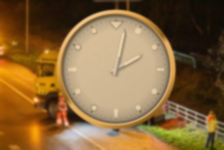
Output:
2:02
